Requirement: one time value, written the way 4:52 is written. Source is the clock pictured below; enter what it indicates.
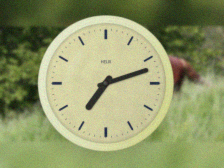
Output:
7:12
